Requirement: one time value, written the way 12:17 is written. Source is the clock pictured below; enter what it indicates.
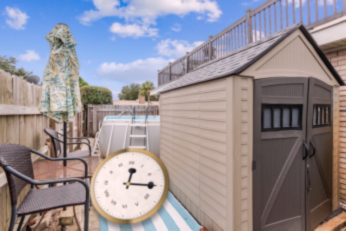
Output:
12:15
